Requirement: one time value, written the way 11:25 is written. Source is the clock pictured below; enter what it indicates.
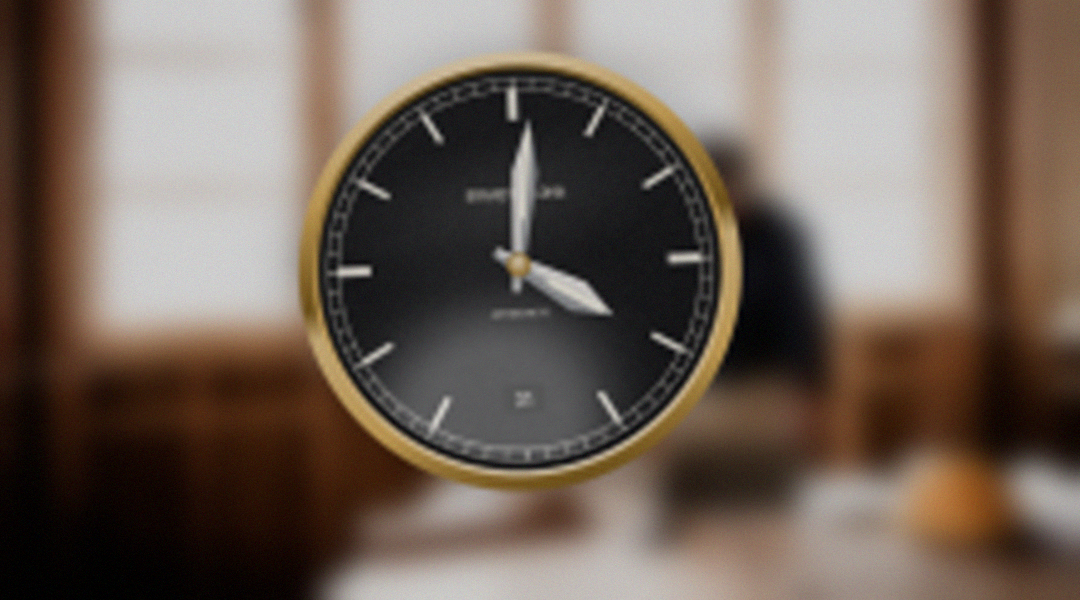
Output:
4:01
